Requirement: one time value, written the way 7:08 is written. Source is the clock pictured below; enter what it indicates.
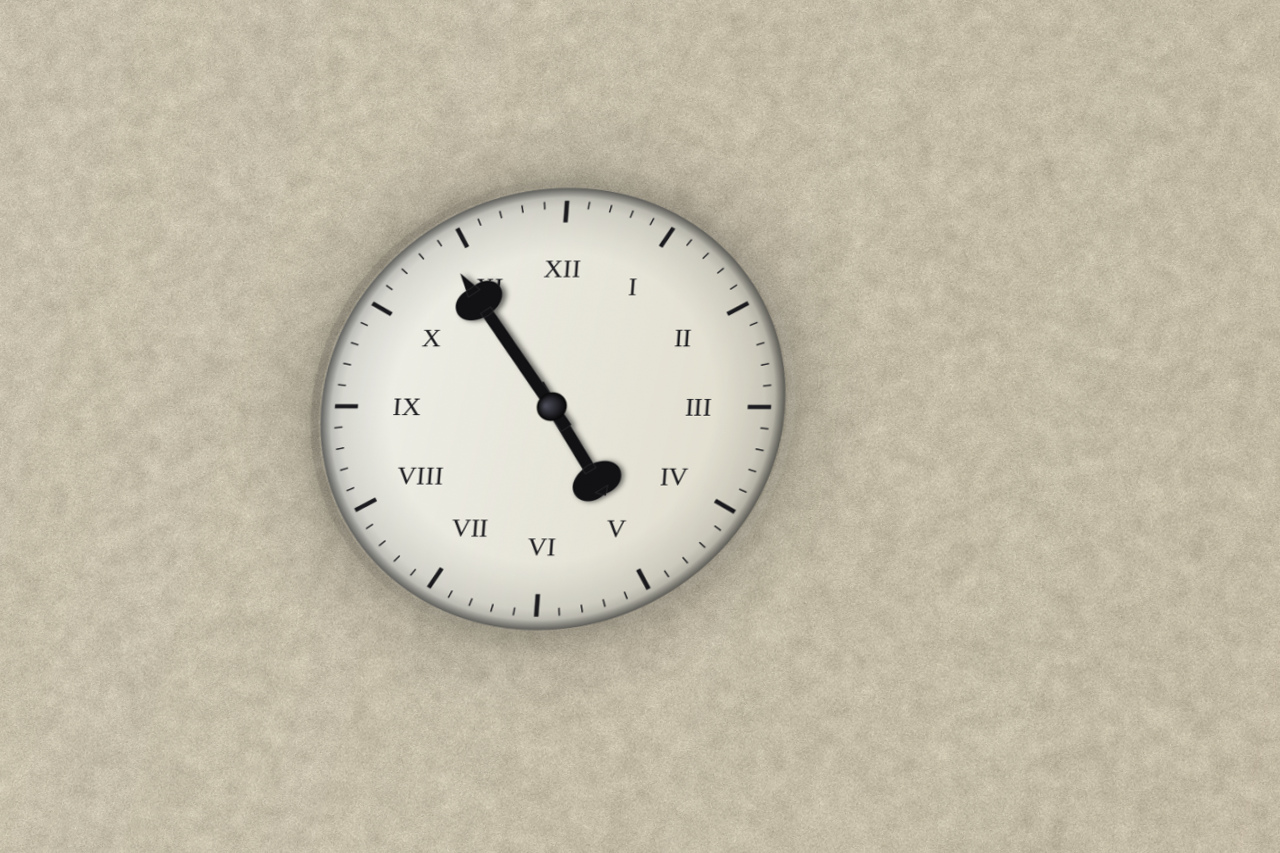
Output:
4:54
